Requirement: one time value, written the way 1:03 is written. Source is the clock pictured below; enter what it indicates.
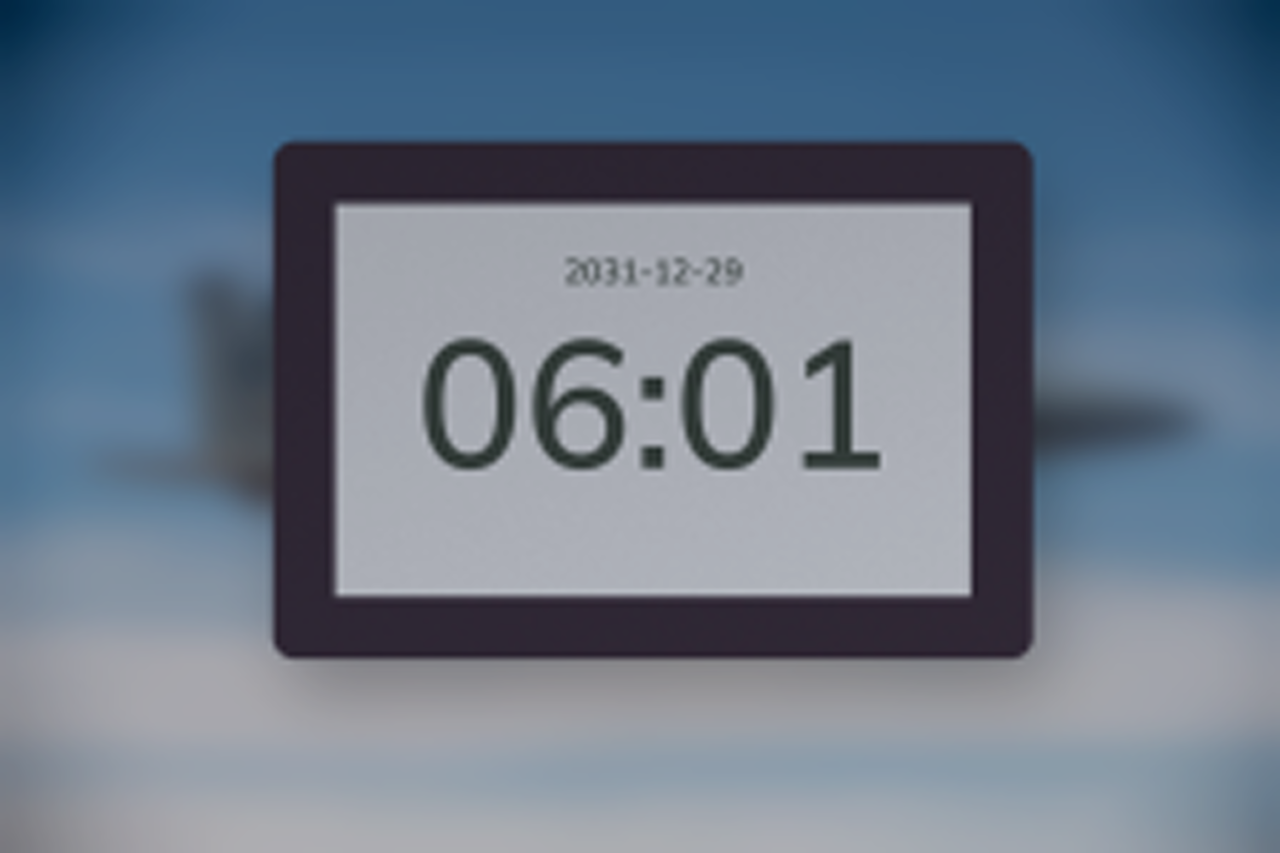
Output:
6:01
